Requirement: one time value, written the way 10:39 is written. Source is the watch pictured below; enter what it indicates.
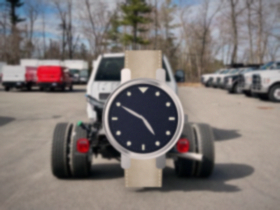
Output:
4:50
